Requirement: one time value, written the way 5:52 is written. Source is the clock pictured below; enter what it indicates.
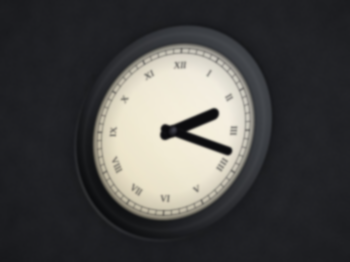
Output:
2:18
